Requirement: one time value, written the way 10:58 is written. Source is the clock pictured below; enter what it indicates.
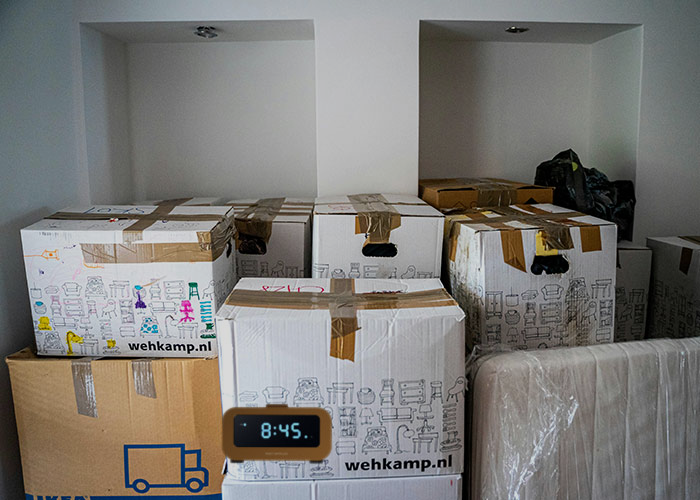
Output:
8:45
